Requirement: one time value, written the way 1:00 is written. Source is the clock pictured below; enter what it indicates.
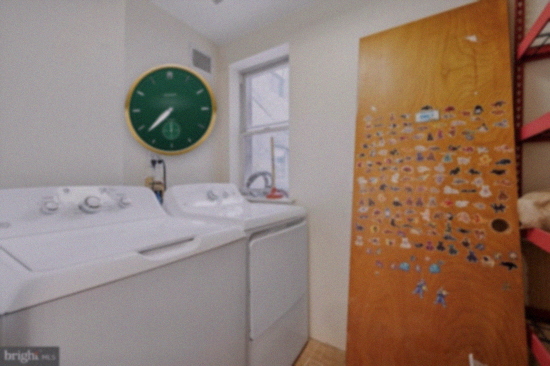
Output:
7:38
